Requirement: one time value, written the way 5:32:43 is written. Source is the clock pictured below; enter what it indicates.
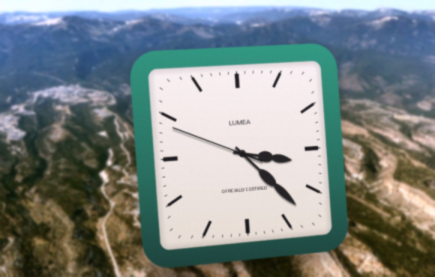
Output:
3:22:49
